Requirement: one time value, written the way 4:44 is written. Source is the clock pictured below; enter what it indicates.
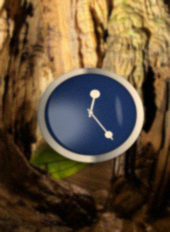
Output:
12:24
